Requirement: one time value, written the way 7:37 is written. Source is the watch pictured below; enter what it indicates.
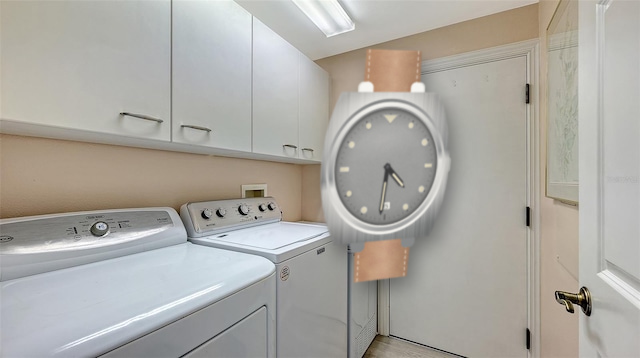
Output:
4:31
